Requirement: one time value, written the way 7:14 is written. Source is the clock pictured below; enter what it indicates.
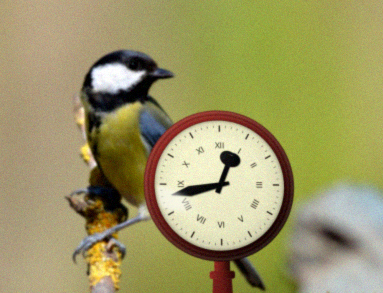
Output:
12:43
